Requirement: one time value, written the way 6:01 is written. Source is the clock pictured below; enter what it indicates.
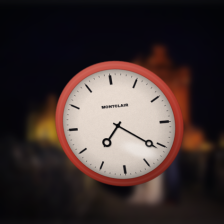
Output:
7:21
